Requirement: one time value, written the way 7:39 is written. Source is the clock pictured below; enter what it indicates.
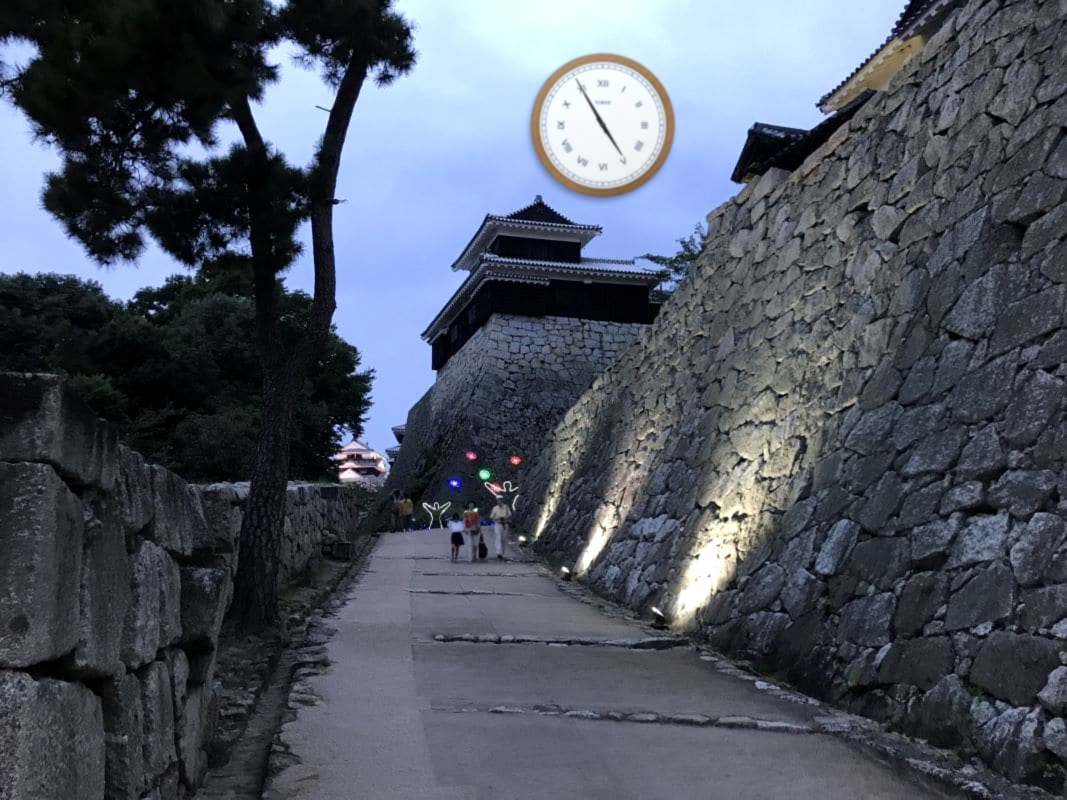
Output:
4:55
